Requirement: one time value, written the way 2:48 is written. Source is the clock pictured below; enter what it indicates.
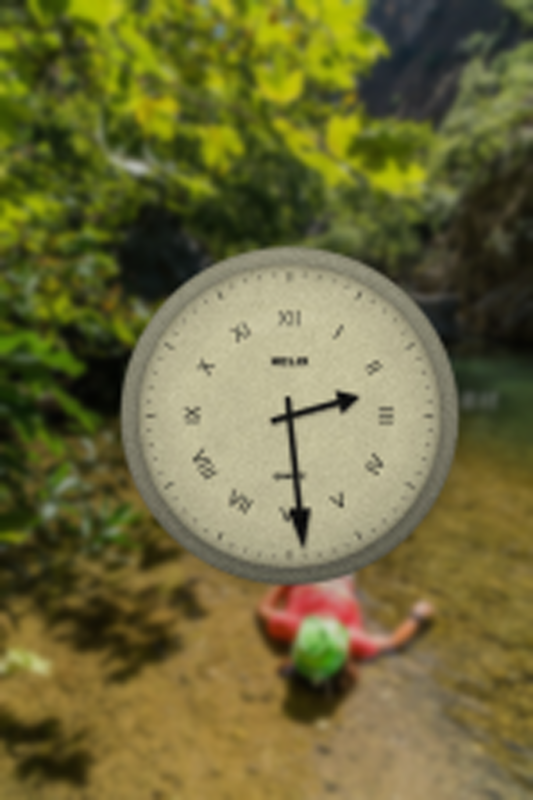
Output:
2:29
